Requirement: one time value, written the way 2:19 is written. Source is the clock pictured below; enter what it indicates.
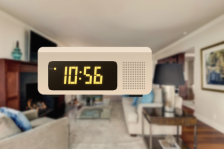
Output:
10:56
